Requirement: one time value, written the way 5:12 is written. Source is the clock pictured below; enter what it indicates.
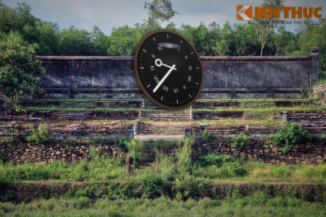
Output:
9:38
